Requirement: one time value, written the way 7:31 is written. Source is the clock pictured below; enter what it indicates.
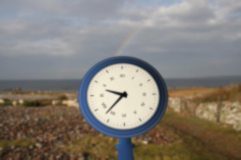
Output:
9:37
